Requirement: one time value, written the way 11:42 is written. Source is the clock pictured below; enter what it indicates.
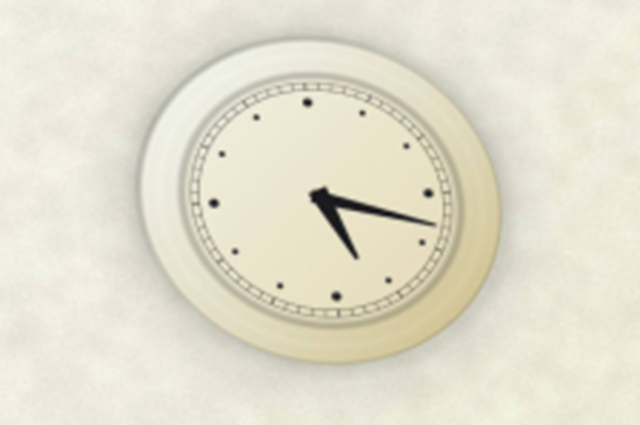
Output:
5:18
